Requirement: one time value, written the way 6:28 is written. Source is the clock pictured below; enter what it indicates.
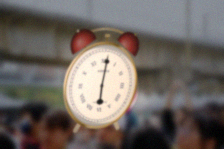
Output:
6:01
